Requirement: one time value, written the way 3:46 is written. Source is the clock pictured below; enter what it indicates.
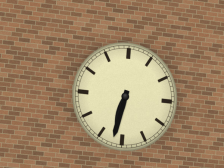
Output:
6:32
